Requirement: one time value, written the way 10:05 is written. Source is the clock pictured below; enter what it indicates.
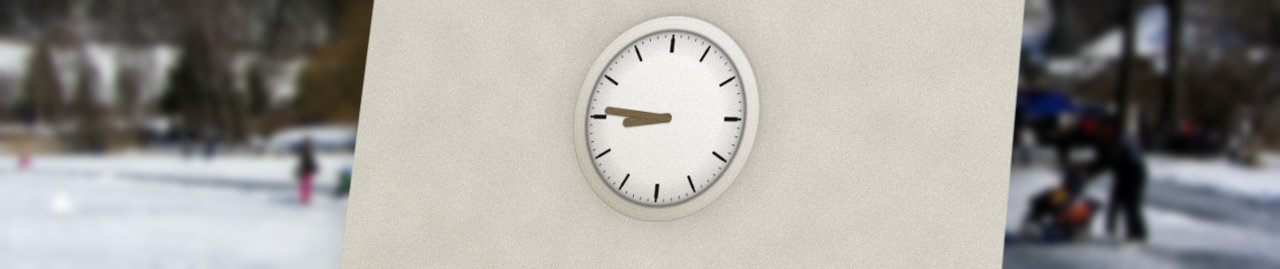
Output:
8:46
